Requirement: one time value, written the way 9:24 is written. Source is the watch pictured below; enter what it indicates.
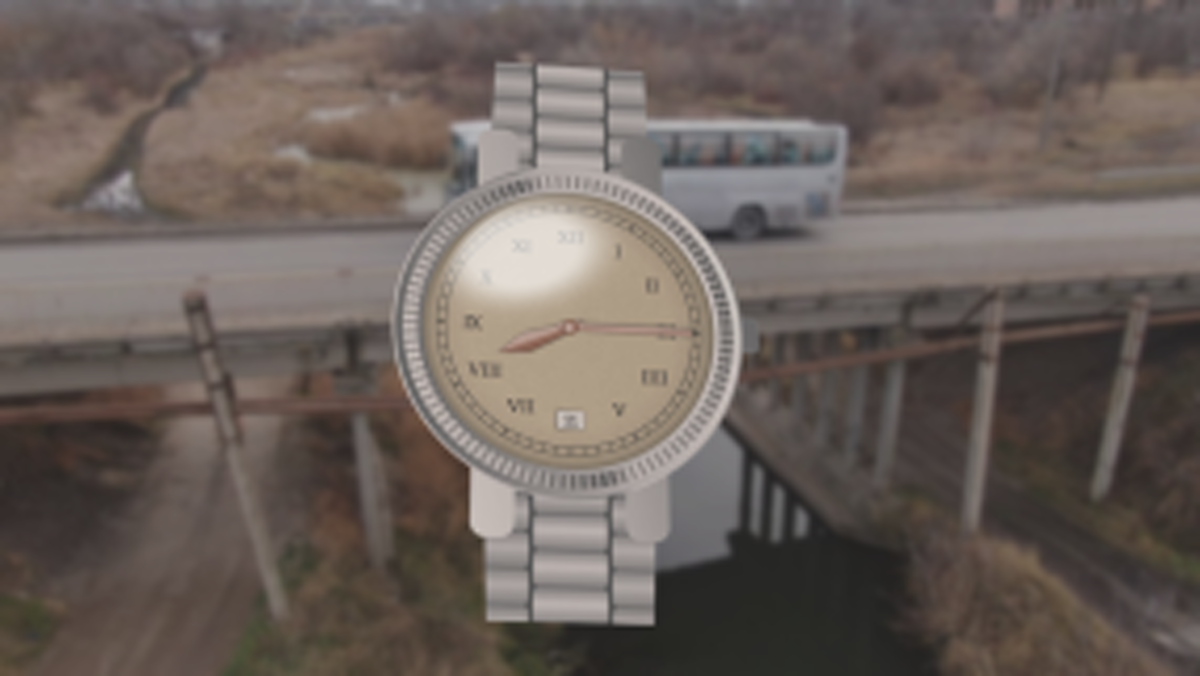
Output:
8:15
